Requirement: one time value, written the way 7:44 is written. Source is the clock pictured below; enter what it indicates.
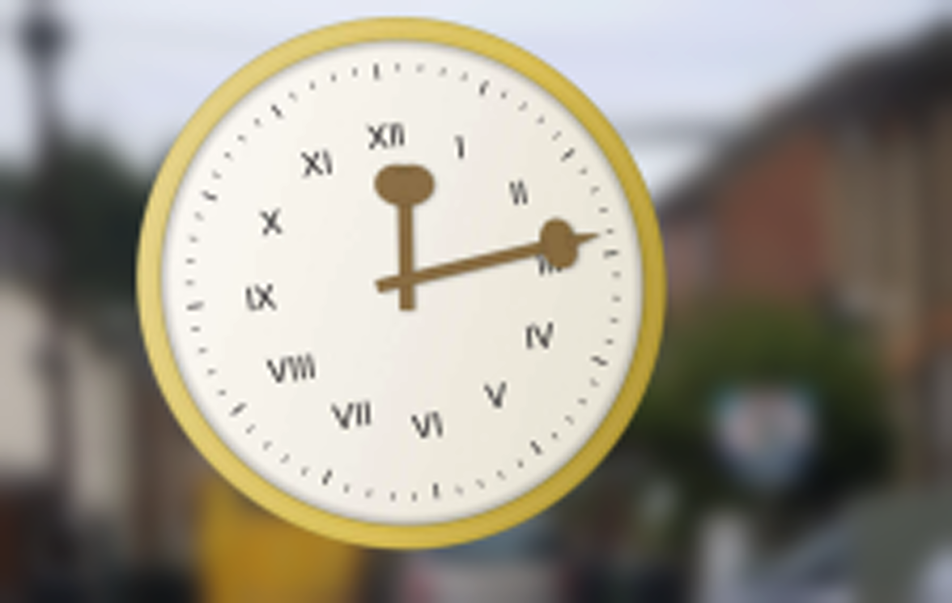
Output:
12:14
